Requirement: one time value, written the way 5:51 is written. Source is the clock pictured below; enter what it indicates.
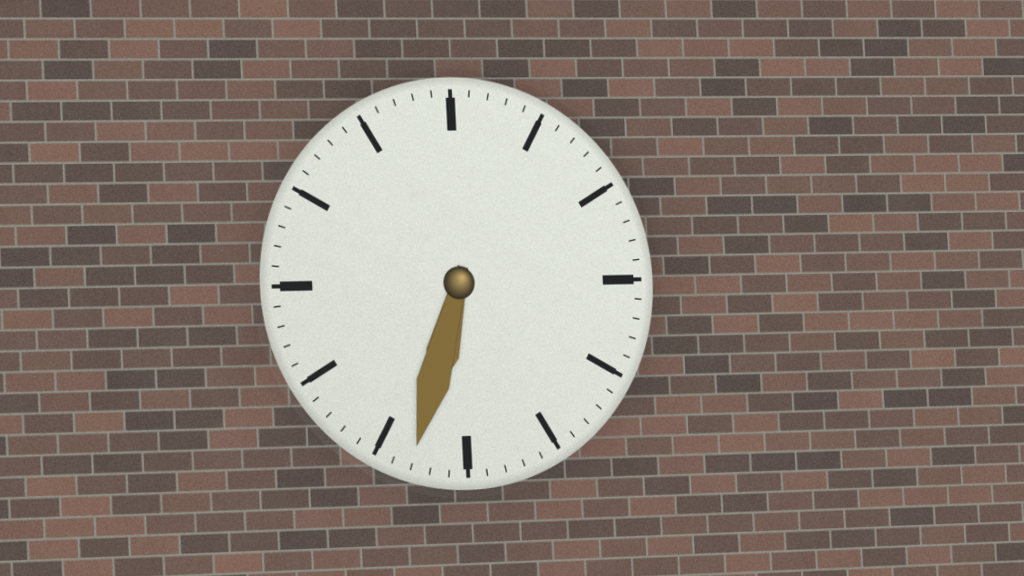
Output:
6:33
